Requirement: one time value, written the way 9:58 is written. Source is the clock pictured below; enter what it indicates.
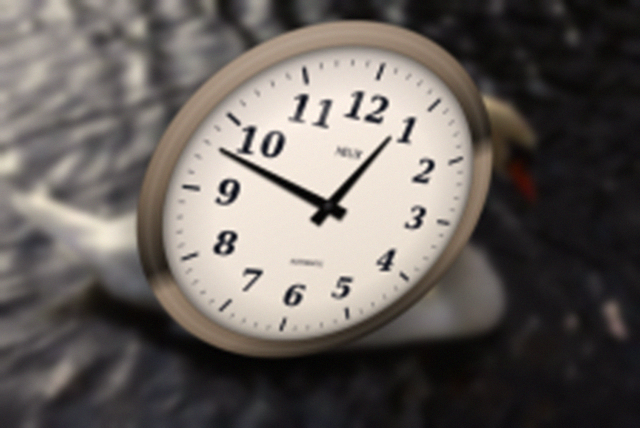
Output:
12:48
